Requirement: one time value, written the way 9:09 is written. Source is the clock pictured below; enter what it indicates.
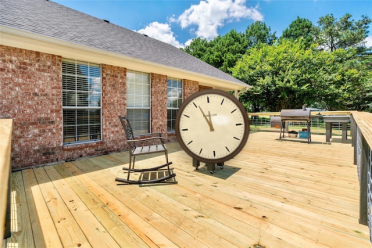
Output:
11:56
